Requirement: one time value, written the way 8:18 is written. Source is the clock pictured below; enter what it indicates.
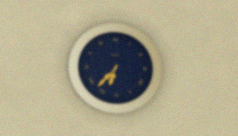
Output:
6:37
